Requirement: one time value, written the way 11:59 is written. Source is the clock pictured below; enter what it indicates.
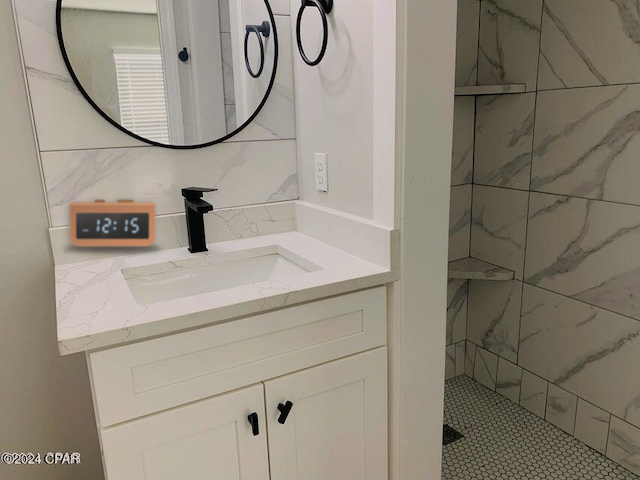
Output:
12:15
